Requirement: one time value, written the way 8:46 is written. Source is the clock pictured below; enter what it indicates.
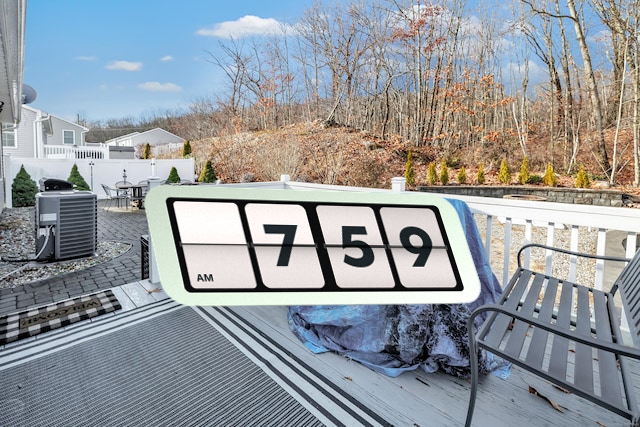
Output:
7:59
